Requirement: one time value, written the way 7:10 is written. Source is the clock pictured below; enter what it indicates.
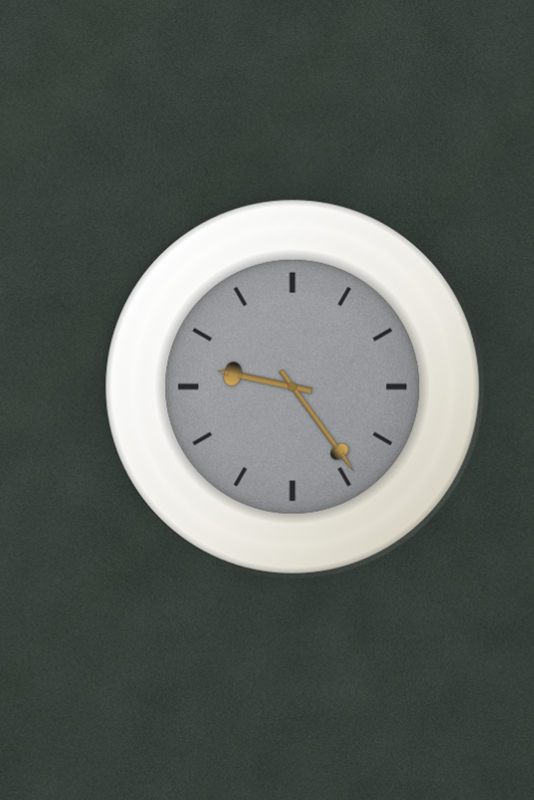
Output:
9:24
